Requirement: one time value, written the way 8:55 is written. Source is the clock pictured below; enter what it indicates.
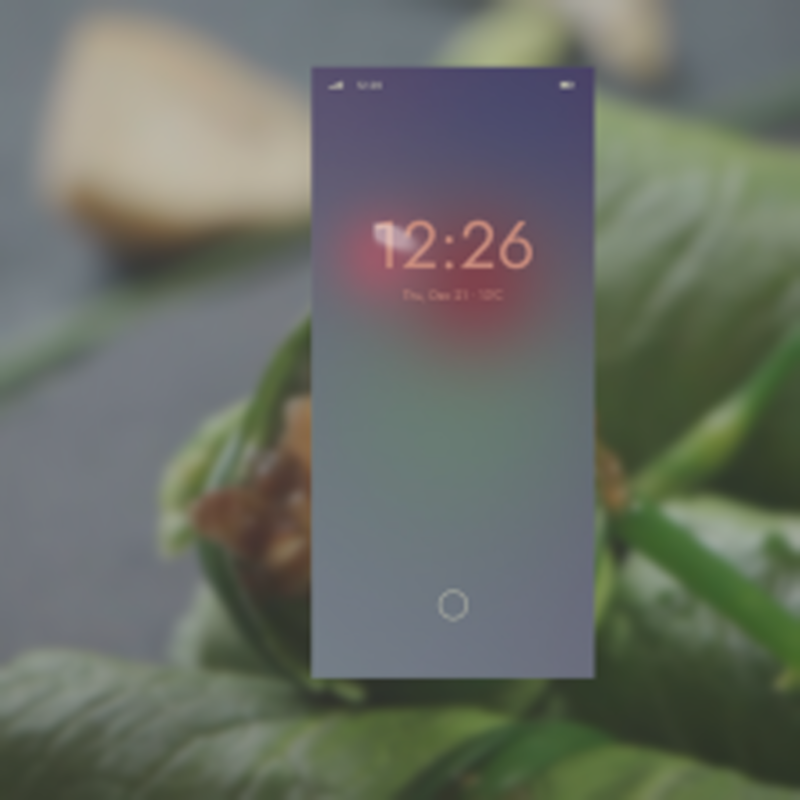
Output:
12:26
